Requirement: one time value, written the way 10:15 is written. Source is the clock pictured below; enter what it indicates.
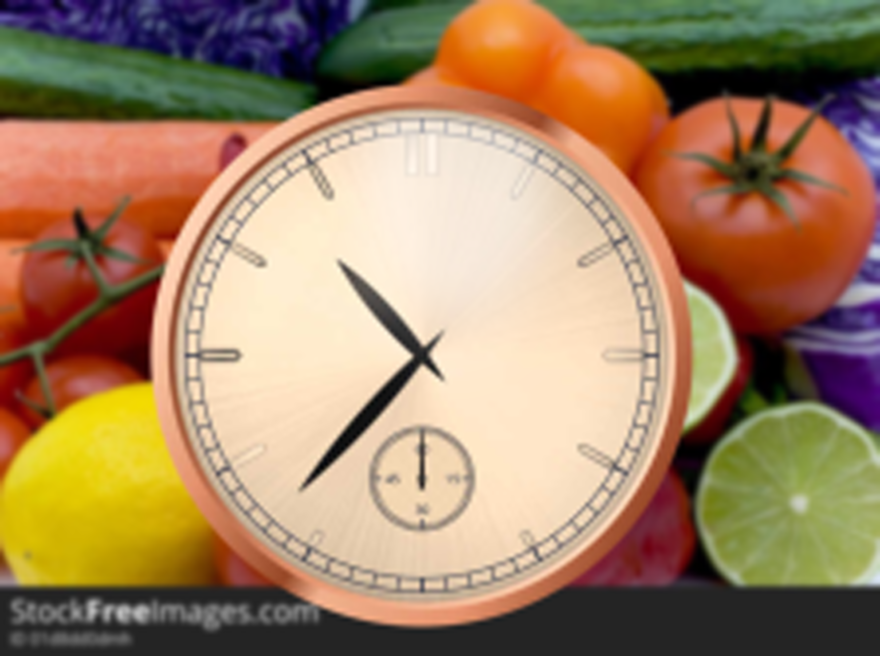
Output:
10:37
